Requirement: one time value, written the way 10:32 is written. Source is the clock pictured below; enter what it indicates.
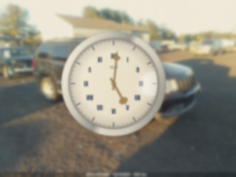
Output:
5:01
